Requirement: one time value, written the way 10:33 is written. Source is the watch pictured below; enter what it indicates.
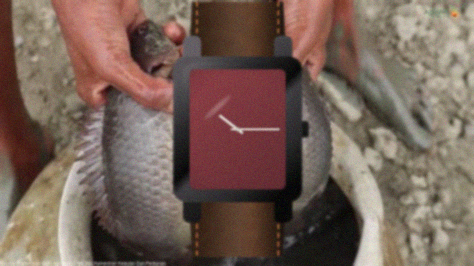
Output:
10:15
